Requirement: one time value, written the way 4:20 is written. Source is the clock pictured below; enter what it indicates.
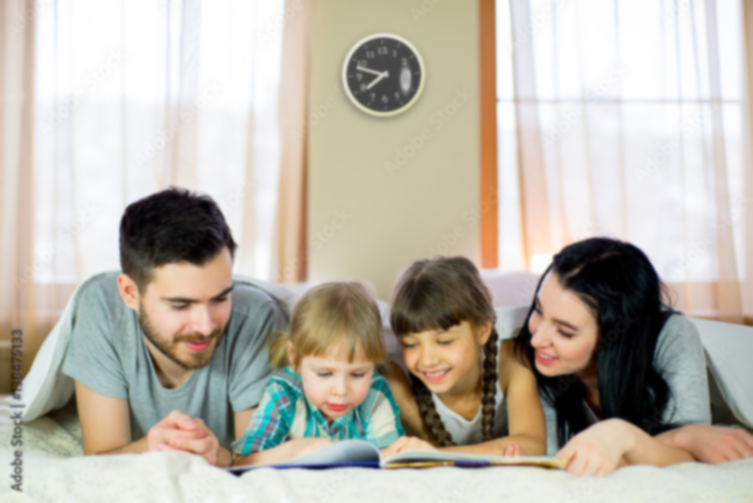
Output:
7:48
